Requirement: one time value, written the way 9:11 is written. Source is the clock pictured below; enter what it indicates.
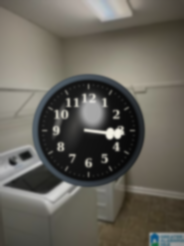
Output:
3:16
